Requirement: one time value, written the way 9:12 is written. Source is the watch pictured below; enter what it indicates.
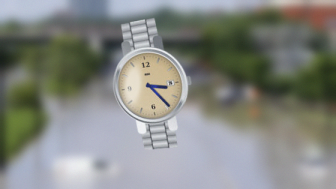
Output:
3:24
